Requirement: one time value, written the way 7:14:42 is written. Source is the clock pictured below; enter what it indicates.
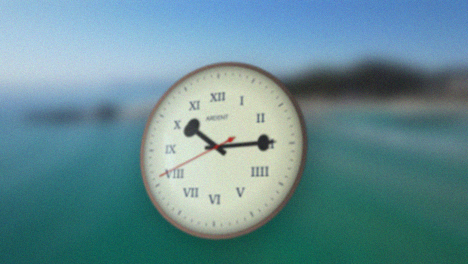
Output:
10:14:41
